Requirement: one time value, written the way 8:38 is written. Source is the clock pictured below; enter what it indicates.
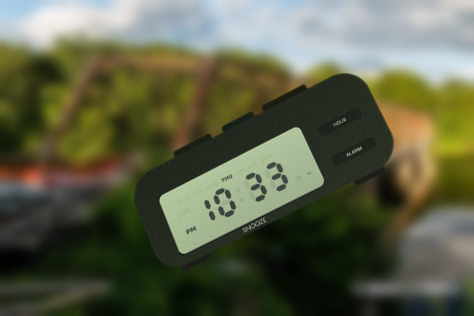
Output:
10:33
